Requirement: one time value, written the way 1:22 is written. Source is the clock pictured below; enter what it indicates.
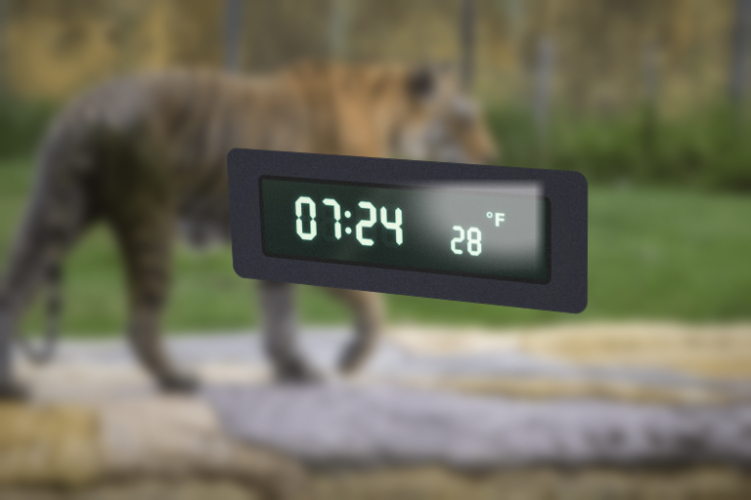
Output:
7:24
